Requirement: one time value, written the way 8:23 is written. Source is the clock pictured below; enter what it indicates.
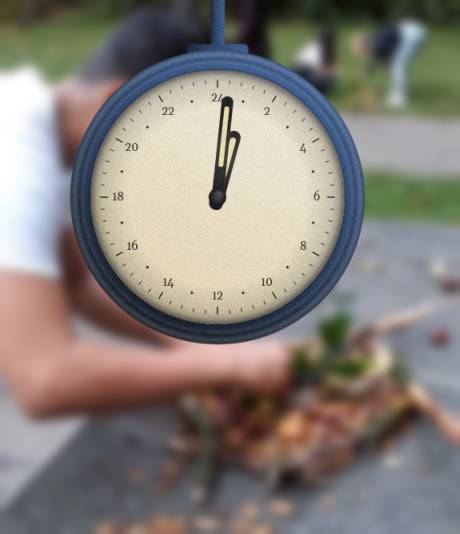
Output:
1:01
